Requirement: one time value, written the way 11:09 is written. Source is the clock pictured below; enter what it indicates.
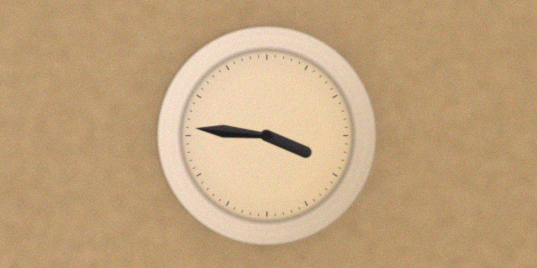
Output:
3:46
